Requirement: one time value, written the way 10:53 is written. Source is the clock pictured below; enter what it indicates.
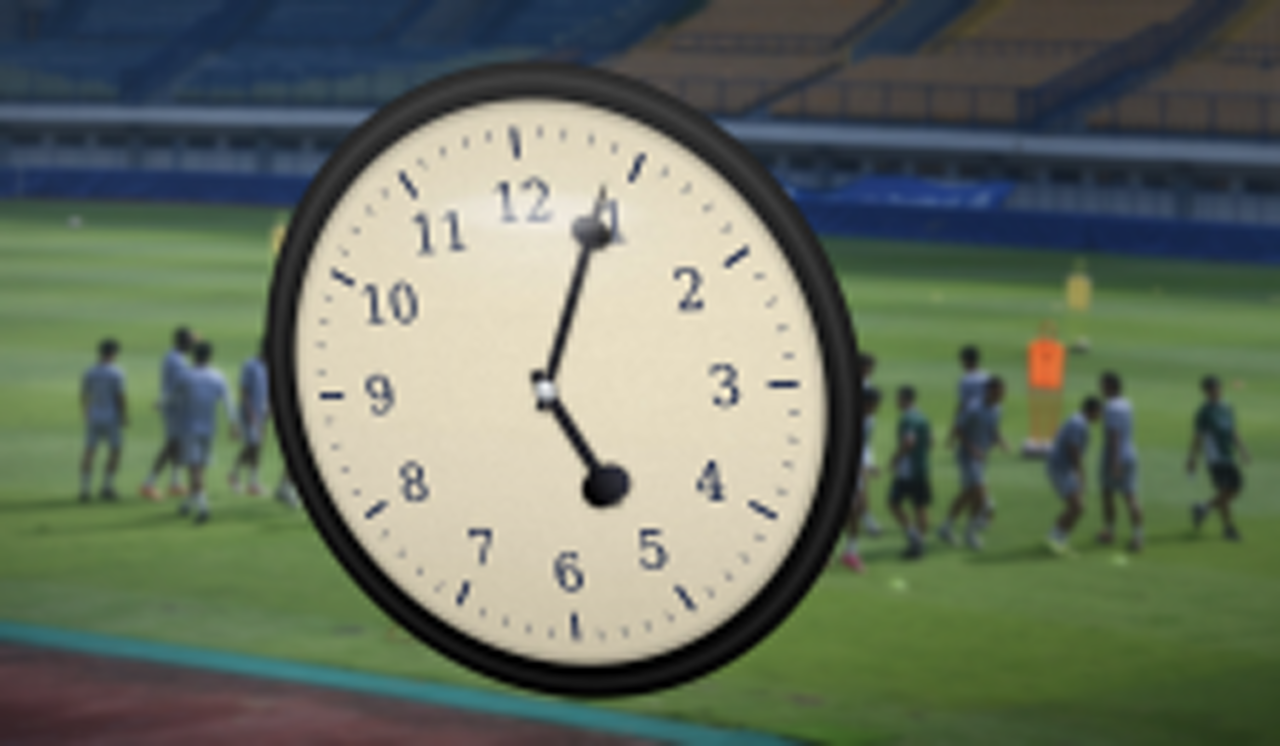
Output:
5:04
